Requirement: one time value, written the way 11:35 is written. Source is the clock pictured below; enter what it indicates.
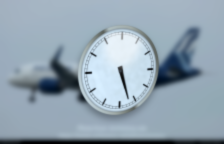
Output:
5:27
